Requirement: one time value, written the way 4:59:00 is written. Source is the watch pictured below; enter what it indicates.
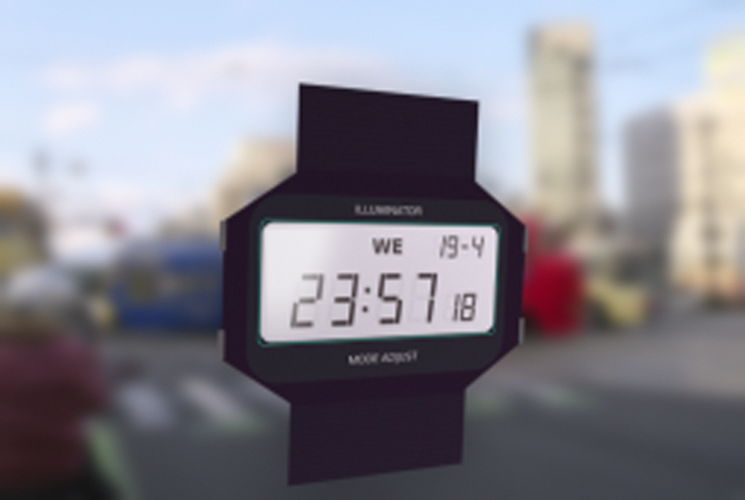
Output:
23:57:18
